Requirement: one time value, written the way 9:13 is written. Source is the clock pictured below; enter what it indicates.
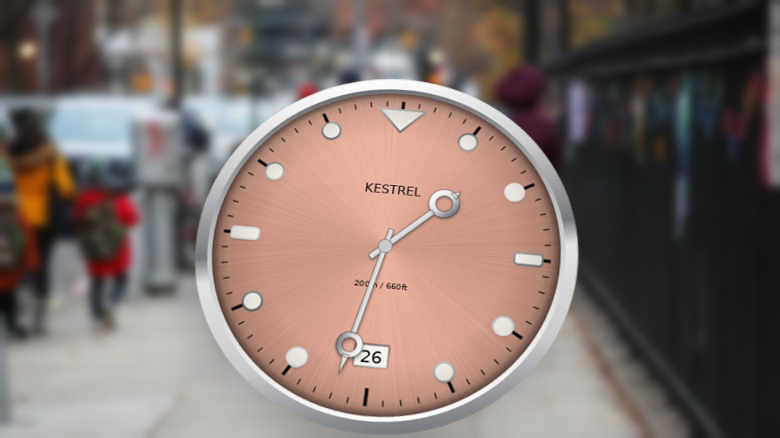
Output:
1:32
